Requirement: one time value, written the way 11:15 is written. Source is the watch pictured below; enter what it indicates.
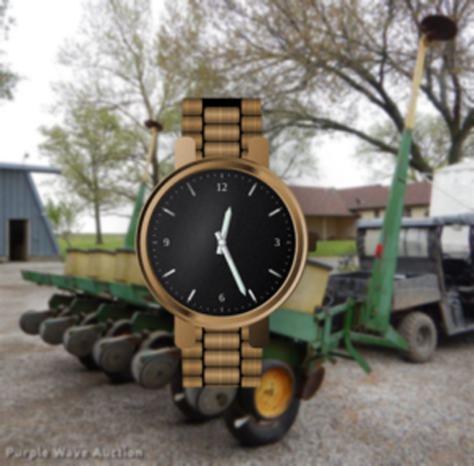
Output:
12:26
